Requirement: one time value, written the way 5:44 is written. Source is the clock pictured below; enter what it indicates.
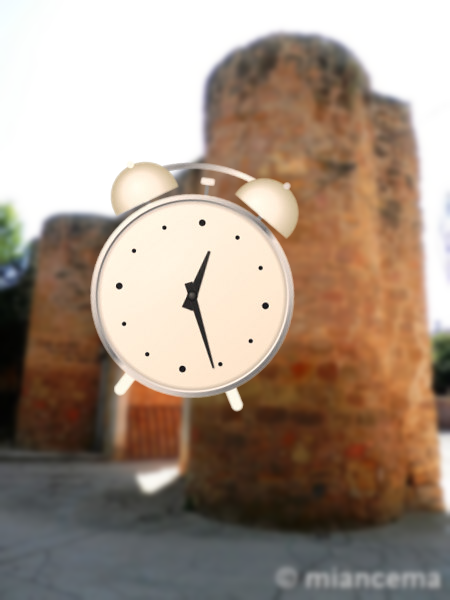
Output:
12:26
